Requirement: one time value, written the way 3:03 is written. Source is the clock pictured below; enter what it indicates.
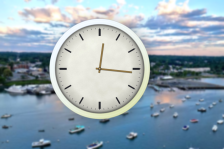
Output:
12:16
